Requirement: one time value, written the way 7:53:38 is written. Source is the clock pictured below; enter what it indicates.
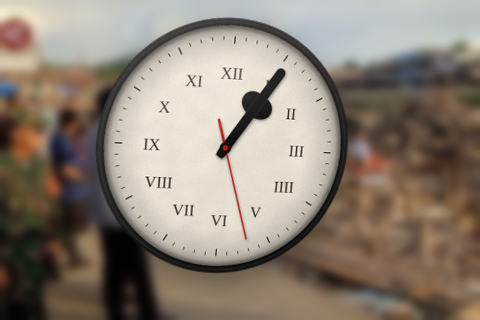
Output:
1:05:27
